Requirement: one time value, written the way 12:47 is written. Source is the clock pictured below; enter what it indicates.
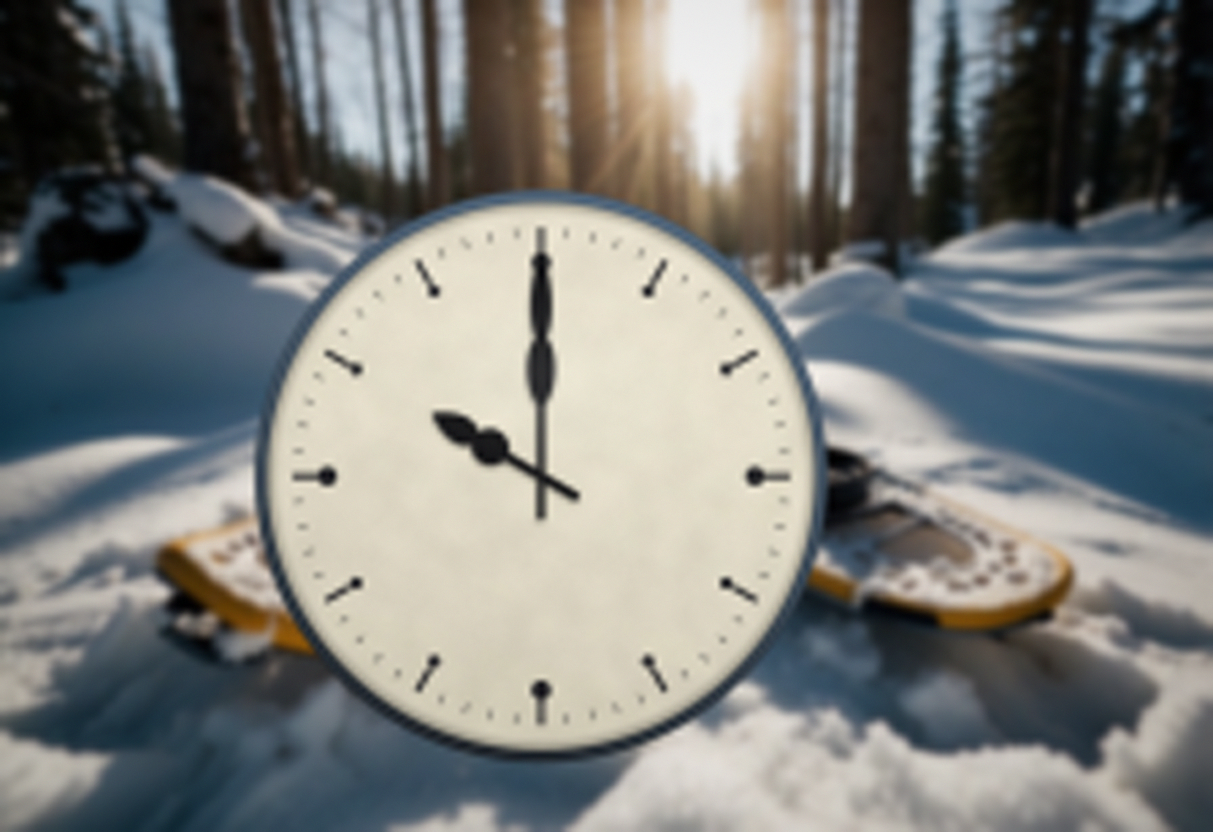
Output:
10:00
